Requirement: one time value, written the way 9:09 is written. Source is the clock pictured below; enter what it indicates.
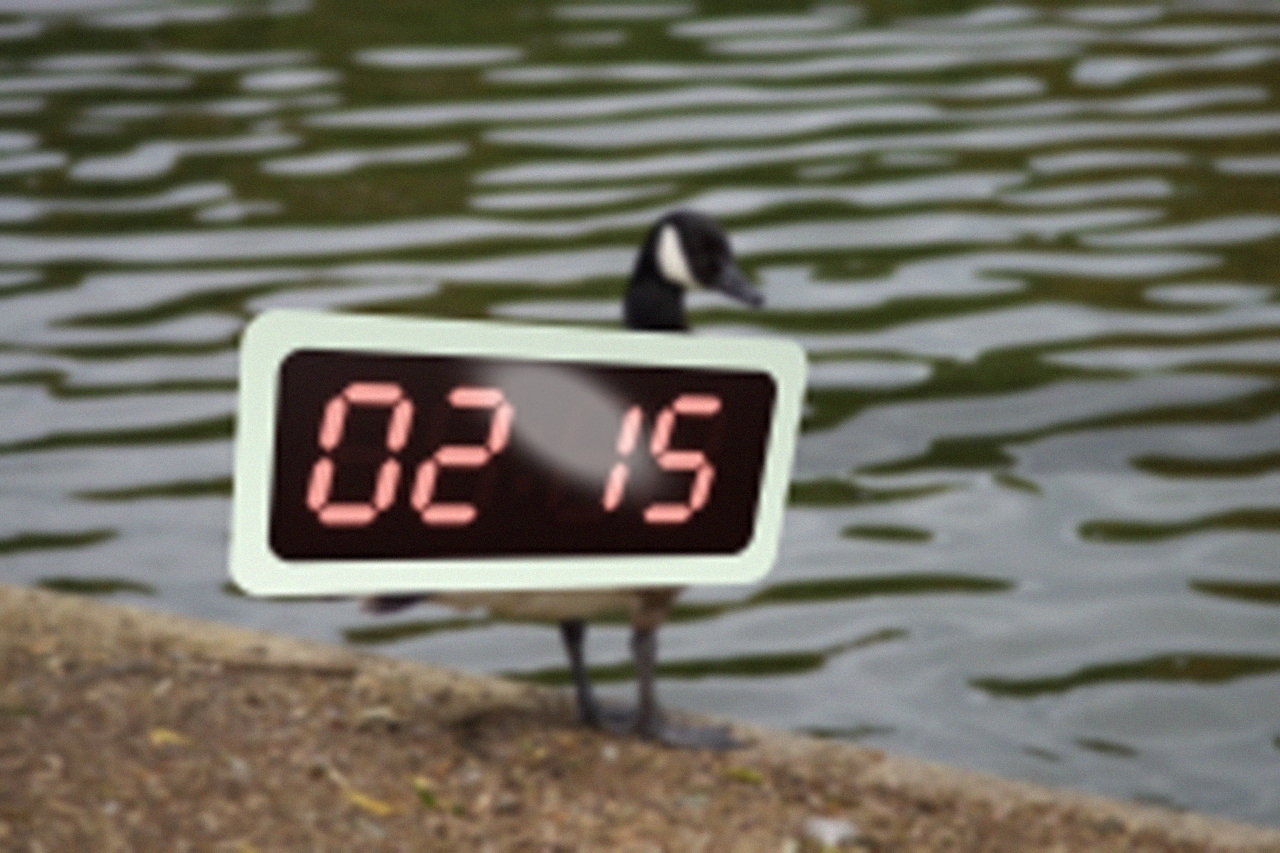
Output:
2:15
